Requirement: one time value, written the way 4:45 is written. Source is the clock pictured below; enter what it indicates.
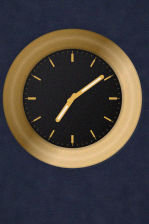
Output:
7:09
